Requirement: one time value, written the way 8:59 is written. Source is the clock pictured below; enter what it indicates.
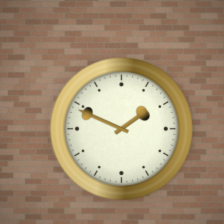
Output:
1:49
